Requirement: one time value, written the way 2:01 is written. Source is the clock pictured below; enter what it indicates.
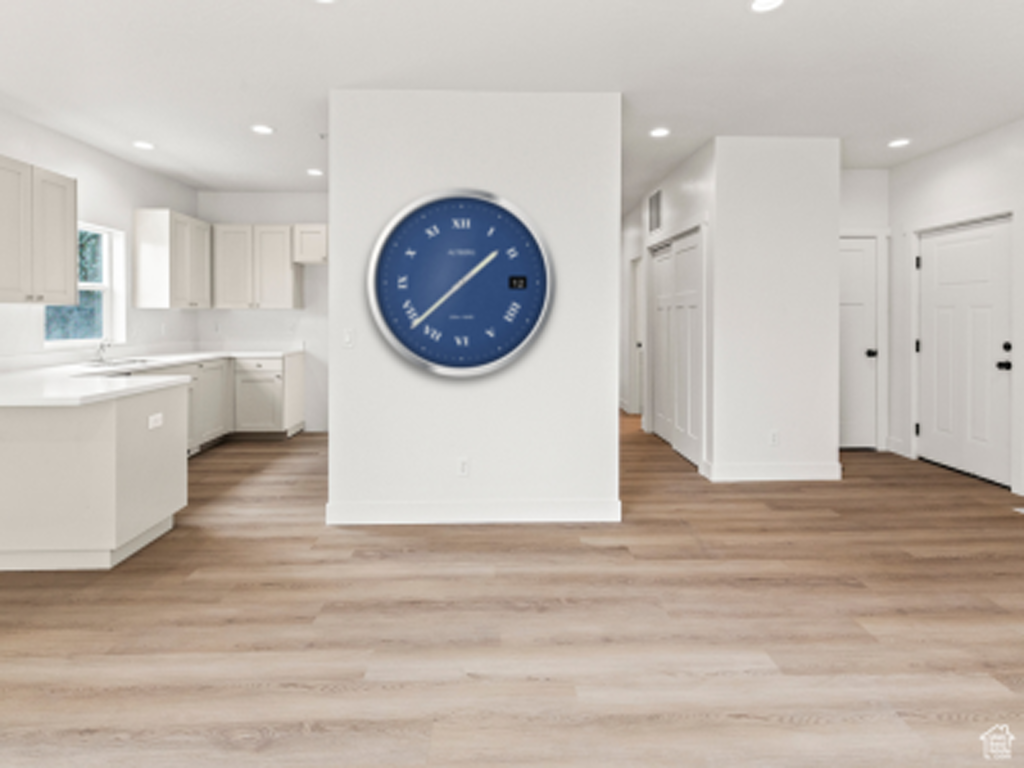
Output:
1:38
